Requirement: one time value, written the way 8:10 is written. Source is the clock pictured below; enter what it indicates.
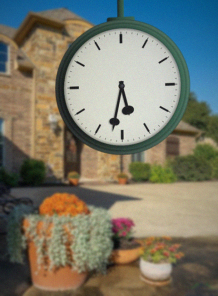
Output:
5:32
